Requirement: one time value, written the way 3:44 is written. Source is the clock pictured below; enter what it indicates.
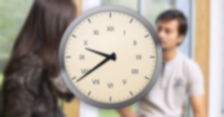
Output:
9:39
